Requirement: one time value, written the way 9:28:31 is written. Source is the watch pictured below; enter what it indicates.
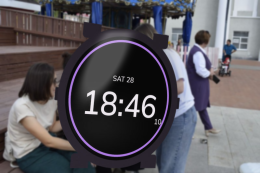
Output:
18:46:10
